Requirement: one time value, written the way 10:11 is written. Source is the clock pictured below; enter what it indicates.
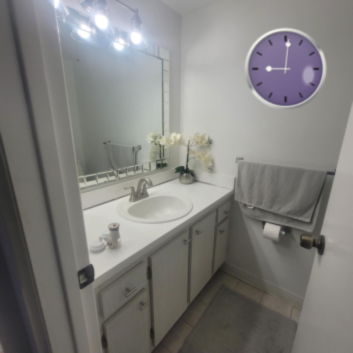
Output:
9:01
